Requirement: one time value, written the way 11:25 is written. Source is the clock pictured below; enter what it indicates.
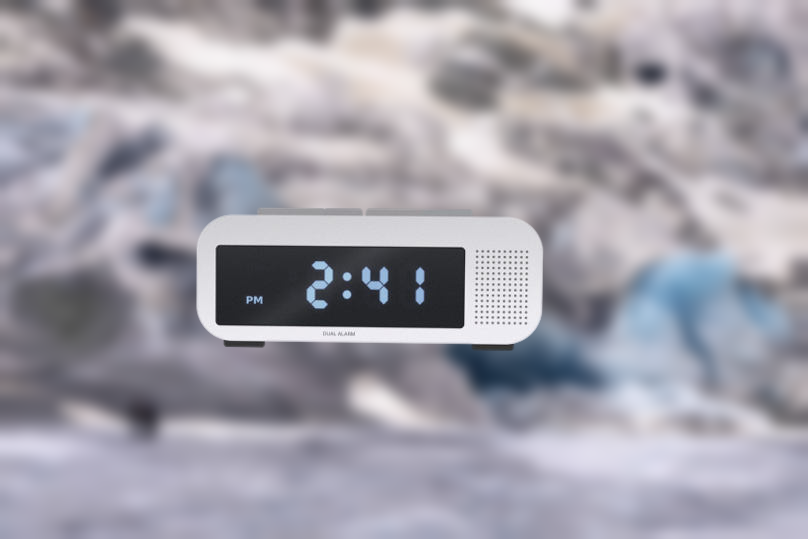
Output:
2:41
